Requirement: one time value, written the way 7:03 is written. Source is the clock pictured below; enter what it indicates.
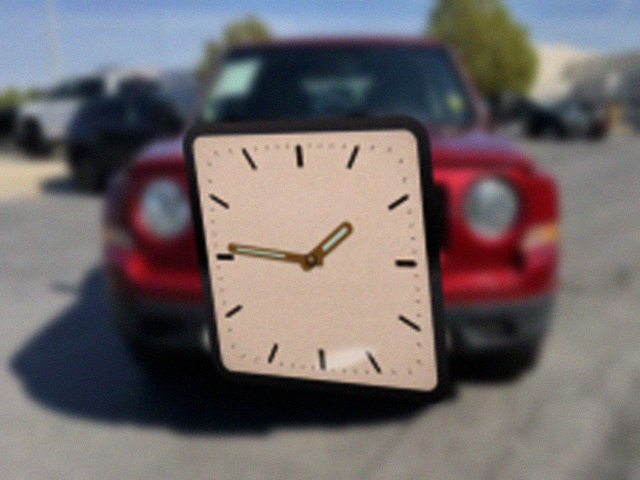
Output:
1:46
